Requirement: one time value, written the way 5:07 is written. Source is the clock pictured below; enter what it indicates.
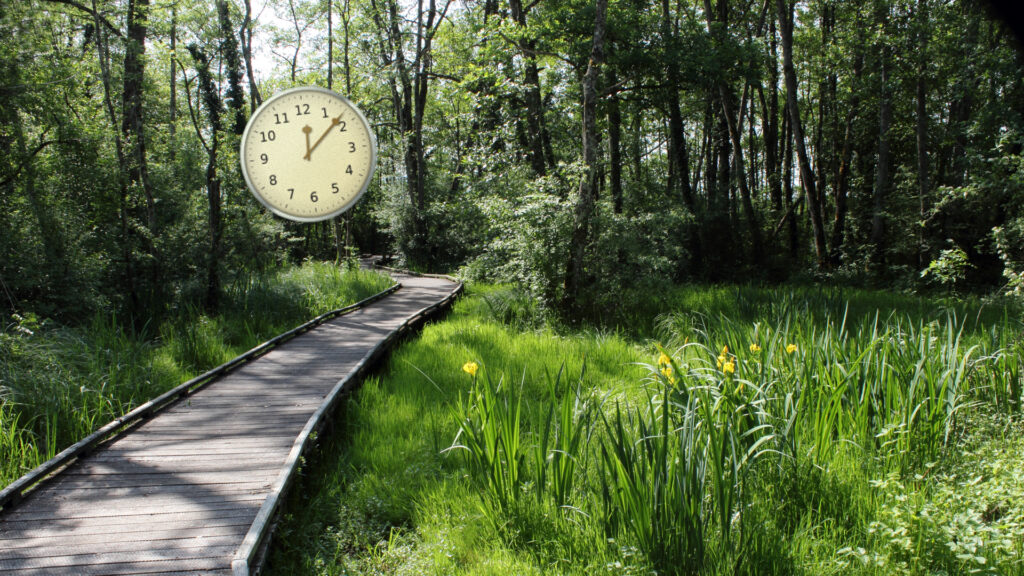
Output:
12:08
